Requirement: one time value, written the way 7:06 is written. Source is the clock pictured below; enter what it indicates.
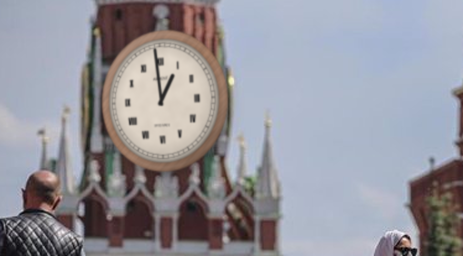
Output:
12:59
